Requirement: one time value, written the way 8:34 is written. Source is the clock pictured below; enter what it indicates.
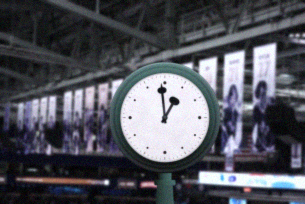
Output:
12:59
